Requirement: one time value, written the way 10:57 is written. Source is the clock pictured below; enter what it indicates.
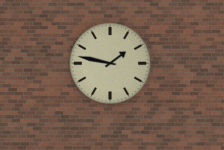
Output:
1:47
